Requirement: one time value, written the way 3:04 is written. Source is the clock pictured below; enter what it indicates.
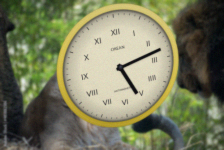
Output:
5:13
